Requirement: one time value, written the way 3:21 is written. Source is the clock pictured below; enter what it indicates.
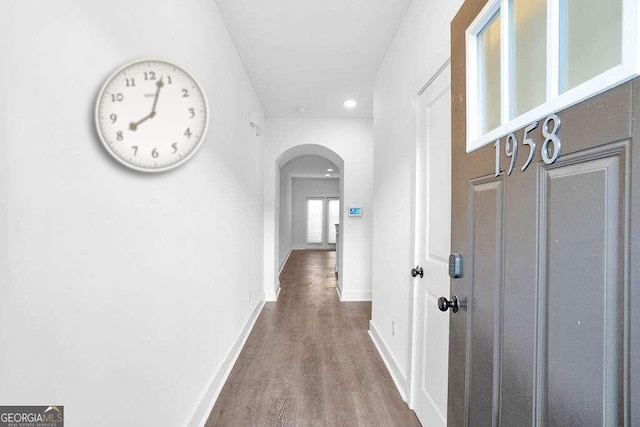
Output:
8:03
